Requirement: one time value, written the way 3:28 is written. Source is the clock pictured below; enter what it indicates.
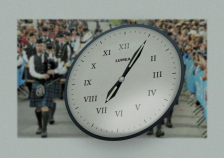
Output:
7:05
